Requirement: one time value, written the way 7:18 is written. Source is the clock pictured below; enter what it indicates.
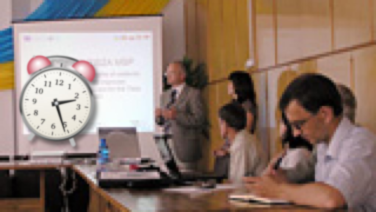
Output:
2:26
